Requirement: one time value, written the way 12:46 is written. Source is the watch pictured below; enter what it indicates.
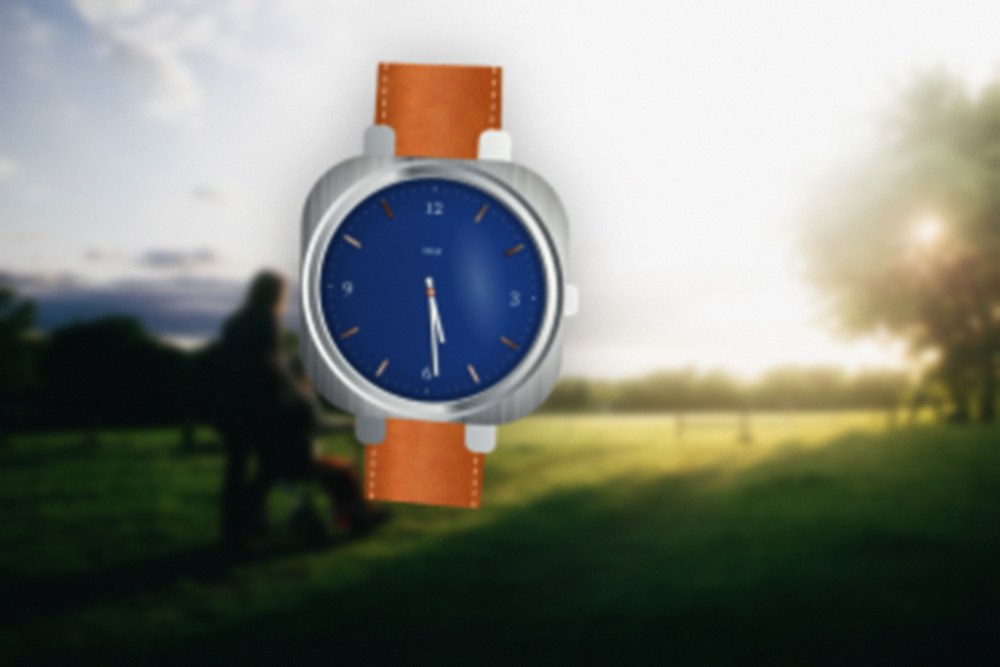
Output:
5:29
